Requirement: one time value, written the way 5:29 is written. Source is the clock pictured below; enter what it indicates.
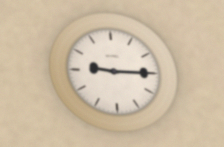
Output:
9:15
